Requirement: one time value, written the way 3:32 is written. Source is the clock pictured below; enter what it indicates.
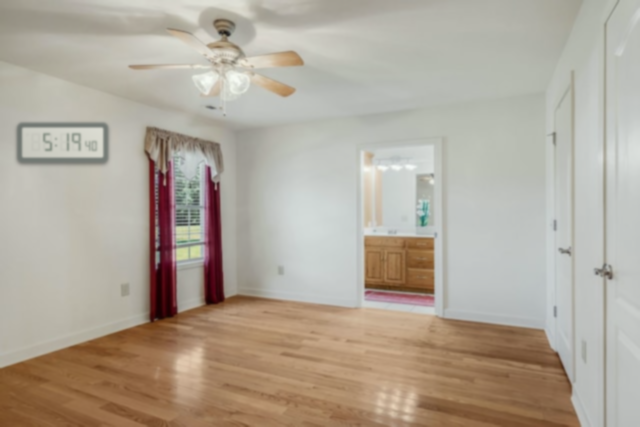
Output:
5:19
